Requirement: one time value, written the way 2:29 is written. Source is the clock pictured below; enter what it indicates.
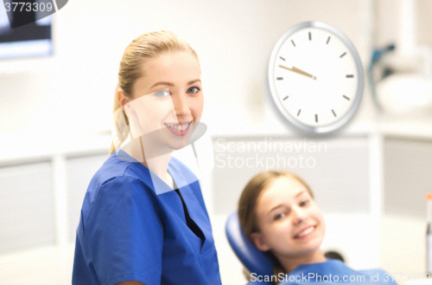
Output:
9:48
